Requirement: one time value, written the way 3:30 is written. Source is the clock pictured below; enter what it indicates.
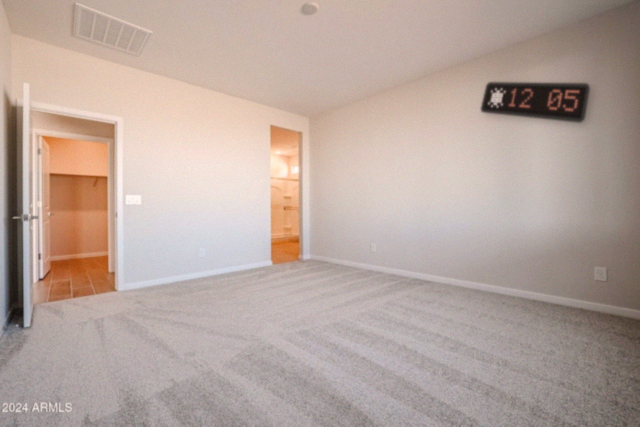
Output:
12:05
